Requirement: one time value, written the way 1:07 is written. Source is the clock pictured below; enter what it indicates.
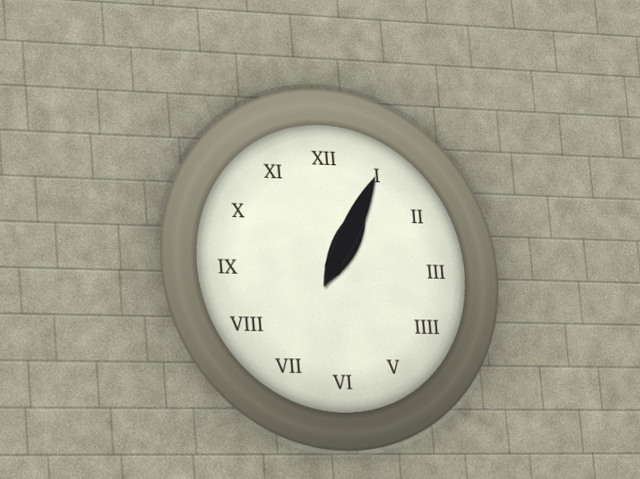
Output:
1:05
